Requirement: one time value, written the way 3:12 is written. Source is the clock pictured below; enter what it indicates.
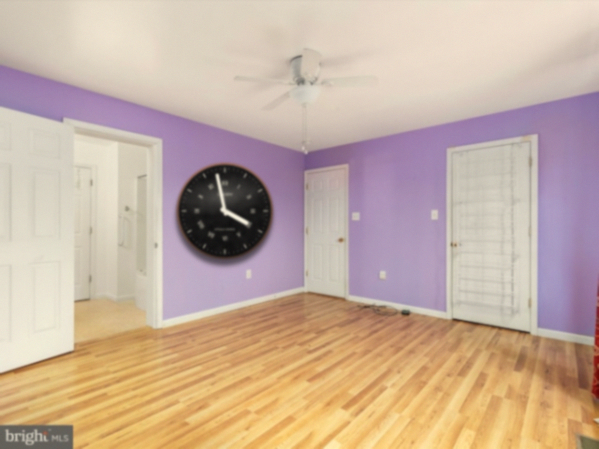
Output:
3:58
